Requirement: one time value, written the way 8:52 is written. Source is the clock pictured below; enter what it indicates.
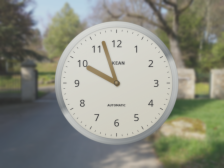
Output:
9:57
